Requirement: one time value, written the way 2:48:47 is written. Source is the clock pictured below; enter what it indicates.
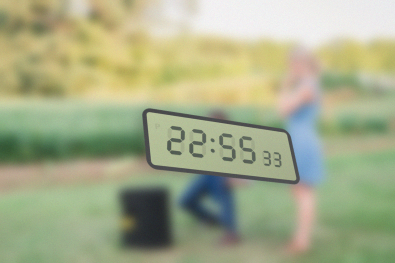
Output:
22:55:33
